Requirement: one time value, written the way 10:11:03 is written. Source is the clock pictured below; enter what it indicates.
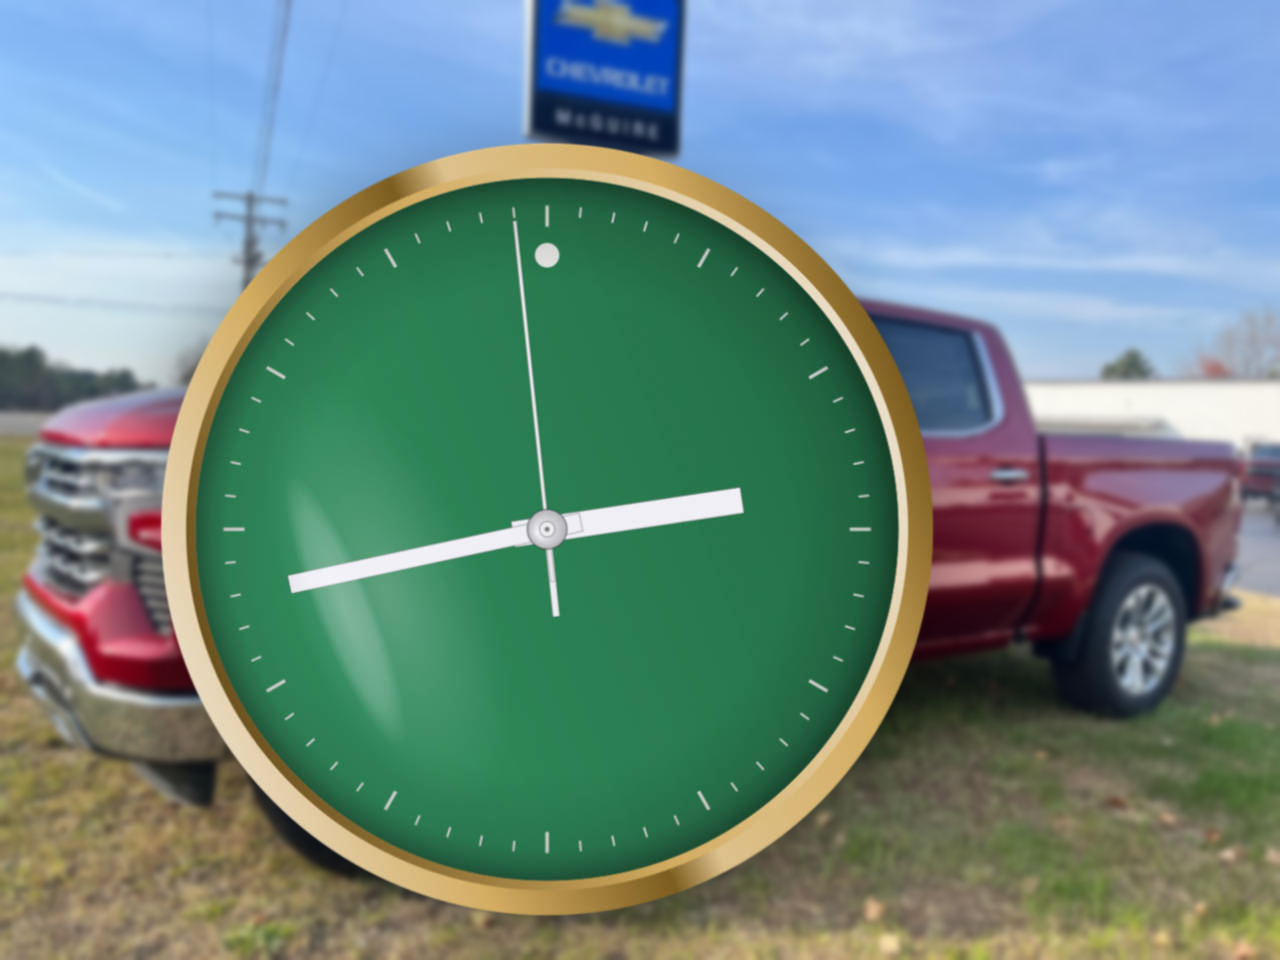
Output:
2:42:59
